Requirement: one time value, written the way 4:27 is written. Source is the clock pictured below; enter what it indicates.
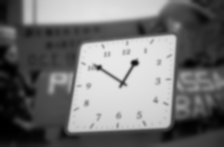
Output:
12:51
